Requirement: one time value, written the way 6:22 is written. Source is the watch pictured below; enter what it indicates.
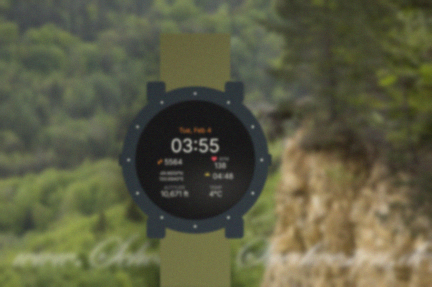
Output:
3:55
